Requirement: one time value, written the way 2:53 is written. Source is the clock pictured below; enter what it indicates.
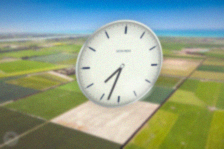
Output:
7:33
